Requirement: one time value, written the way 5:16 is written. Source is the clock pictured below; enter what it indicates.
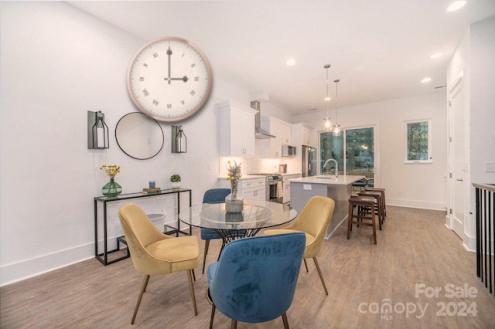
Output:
3:00
